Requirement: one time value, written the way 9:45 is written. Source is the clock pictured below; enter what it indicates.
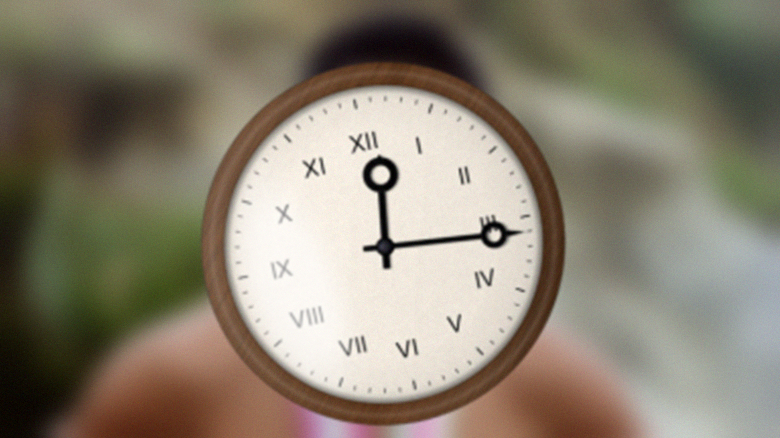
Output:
12:16
